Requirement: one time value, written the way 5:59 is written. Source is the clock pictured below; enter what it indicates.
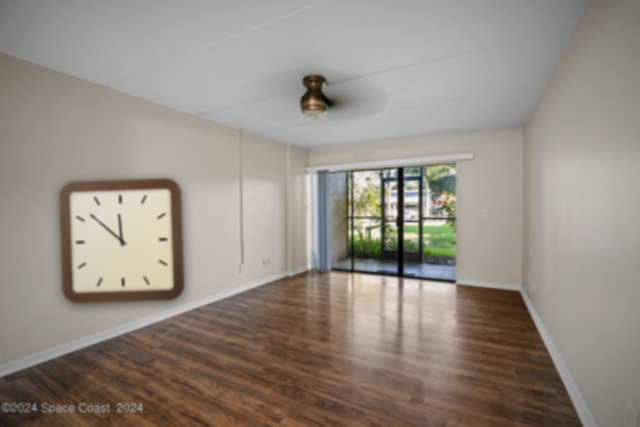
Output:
11:52
